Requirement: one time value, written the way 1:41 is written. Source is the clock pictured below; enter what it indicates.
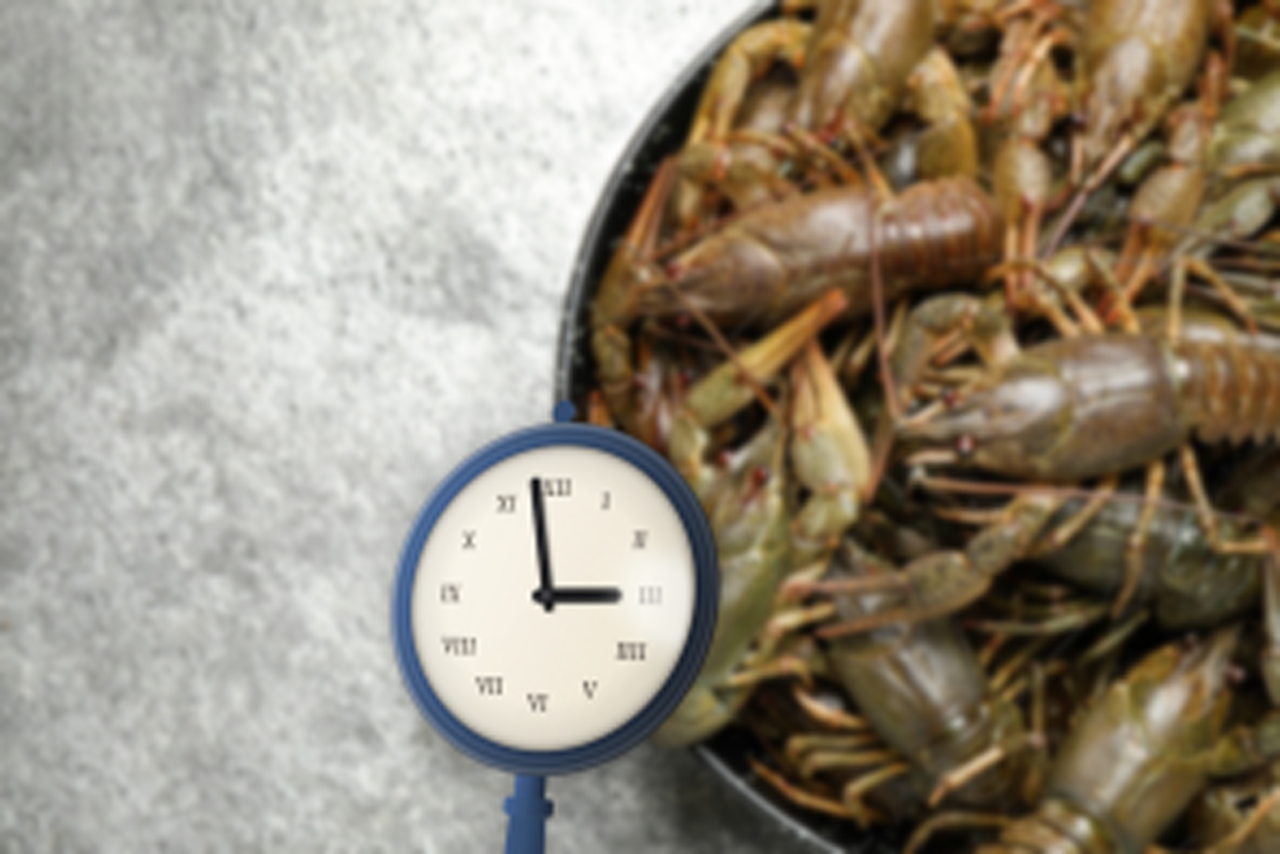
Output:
2:58
